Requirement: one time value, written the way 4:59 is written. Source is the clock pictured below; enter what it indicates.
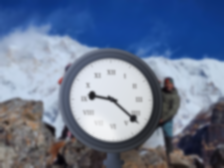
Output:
9:22
